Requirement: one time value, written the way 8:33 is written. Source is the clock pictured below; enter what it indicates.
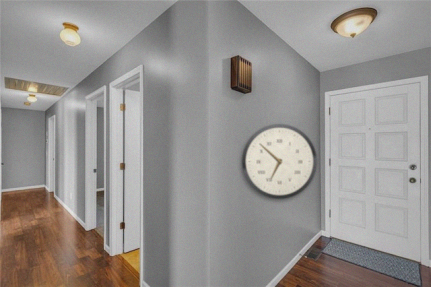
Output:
6:52
